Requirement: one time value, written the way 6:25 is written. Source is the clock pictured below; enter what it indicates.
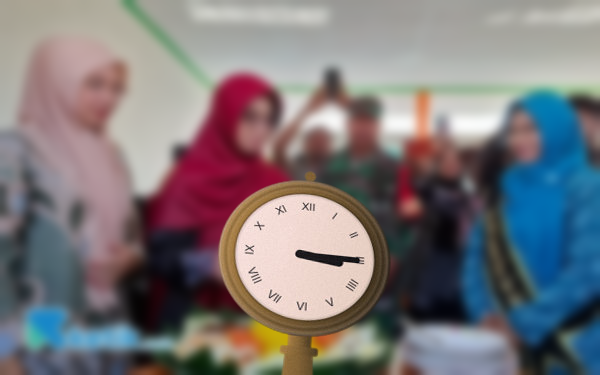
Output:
3:15
